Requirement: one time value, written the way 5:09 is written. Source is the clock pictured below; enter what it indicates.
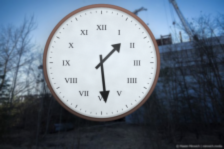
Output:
1:29
